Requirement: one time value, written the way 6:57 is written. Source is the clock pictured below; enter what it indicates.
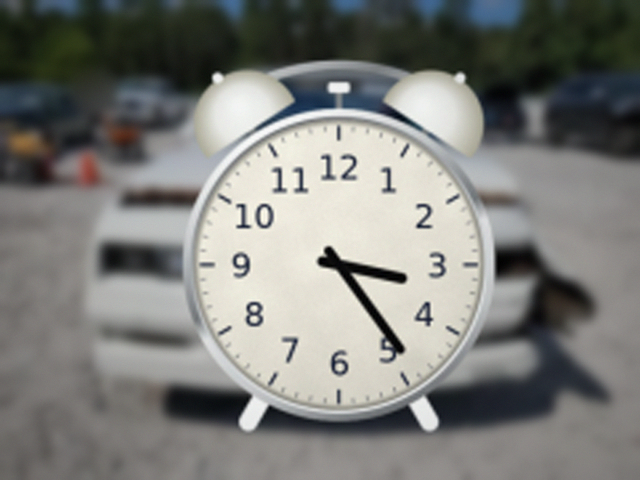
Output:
3:24
